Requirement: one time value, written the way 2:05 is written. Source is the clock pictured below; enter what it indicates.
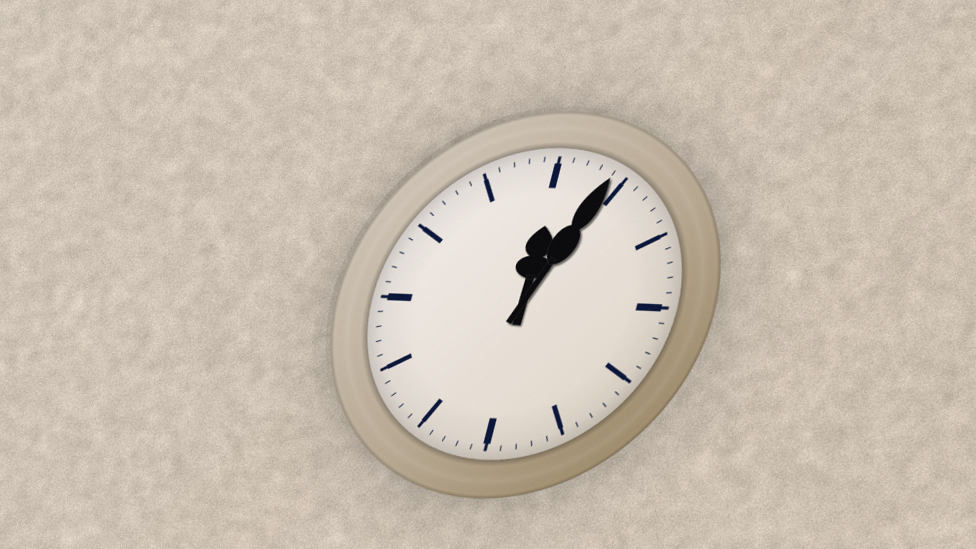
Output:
12:04
